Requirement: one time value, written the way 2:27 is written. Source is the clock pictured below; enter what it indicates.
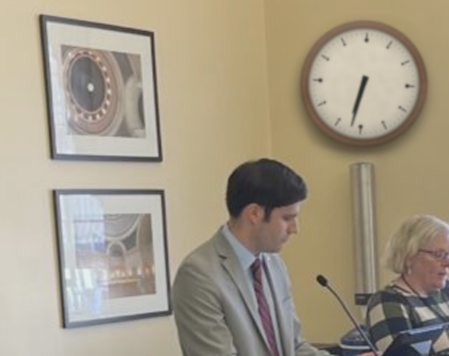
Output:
6:32
